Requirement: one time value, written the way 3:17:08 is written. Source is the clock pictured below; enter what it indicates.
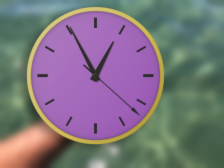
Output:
12:55:22
